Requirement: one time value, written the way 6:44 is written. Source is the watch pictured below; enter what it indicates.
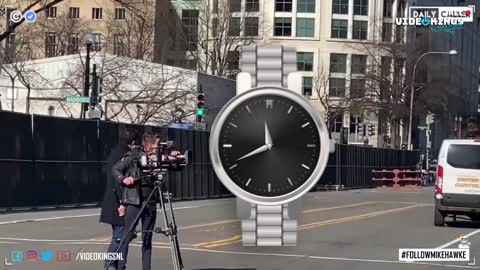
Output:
11:41
